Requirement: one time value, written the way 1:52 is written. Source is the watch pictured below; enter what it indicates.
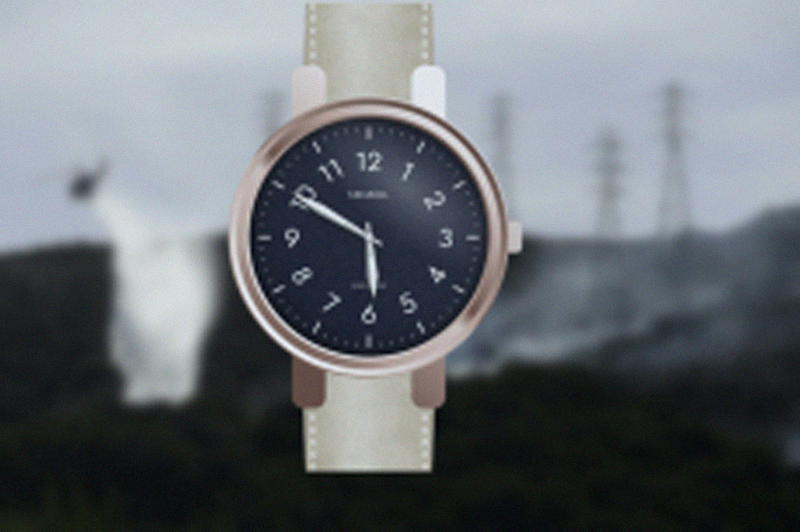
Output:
5:50
